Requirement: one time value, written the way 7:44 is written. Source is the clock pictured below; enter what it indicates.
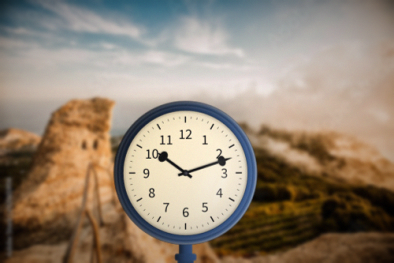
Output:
10:12
